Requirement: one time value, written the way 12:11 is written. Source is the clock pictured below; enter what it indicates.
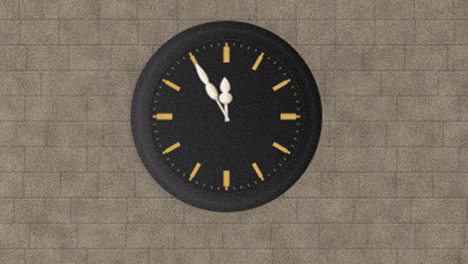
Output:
11:55
